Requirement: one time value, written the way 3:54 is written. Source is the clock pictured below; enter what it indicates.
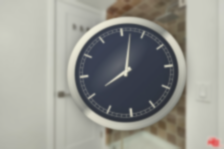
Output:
8:02
